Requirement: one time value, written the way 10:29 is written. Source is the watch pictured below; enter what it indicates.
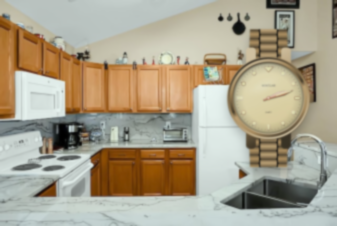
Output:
2:12
